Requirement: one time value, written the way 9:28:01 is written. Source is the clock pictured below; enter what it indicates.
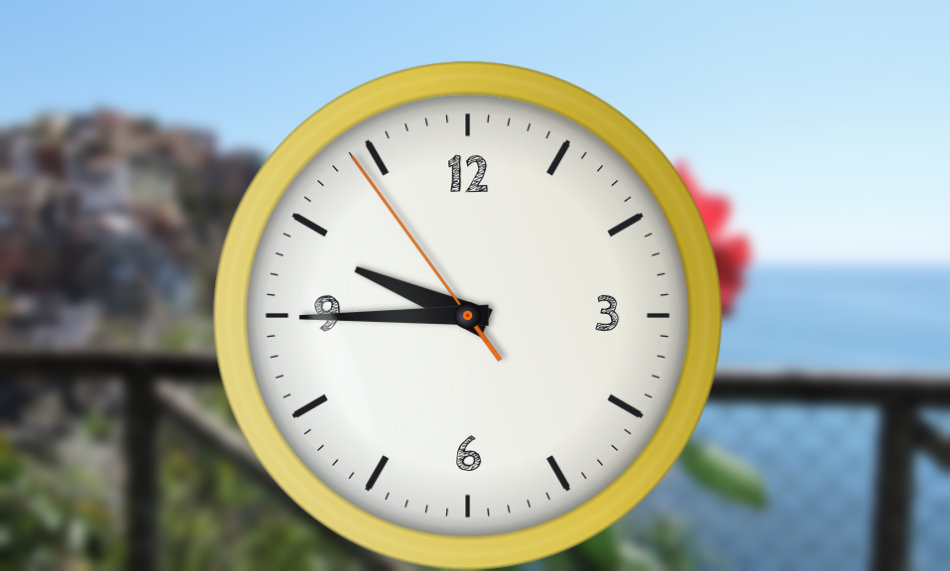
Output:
9:44:54
